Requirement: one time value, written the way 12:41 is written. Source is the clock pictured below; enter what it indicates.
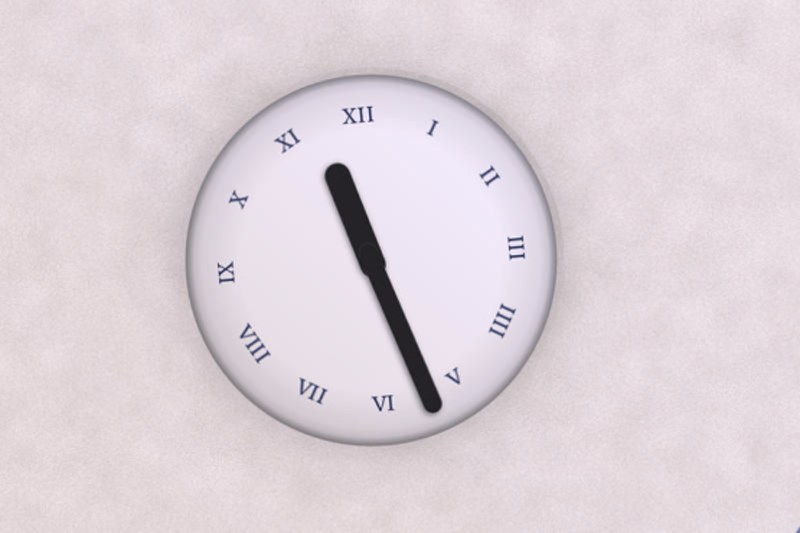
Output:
11:27
